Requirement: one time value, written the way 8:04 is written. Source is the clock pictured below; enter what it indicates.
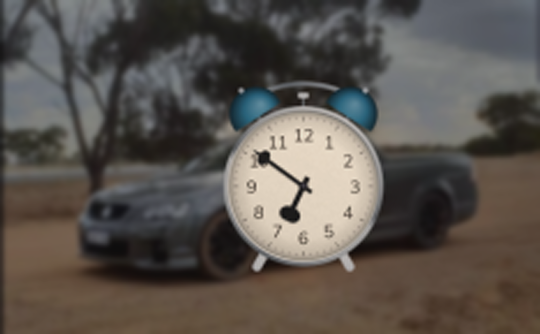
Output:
6:51
